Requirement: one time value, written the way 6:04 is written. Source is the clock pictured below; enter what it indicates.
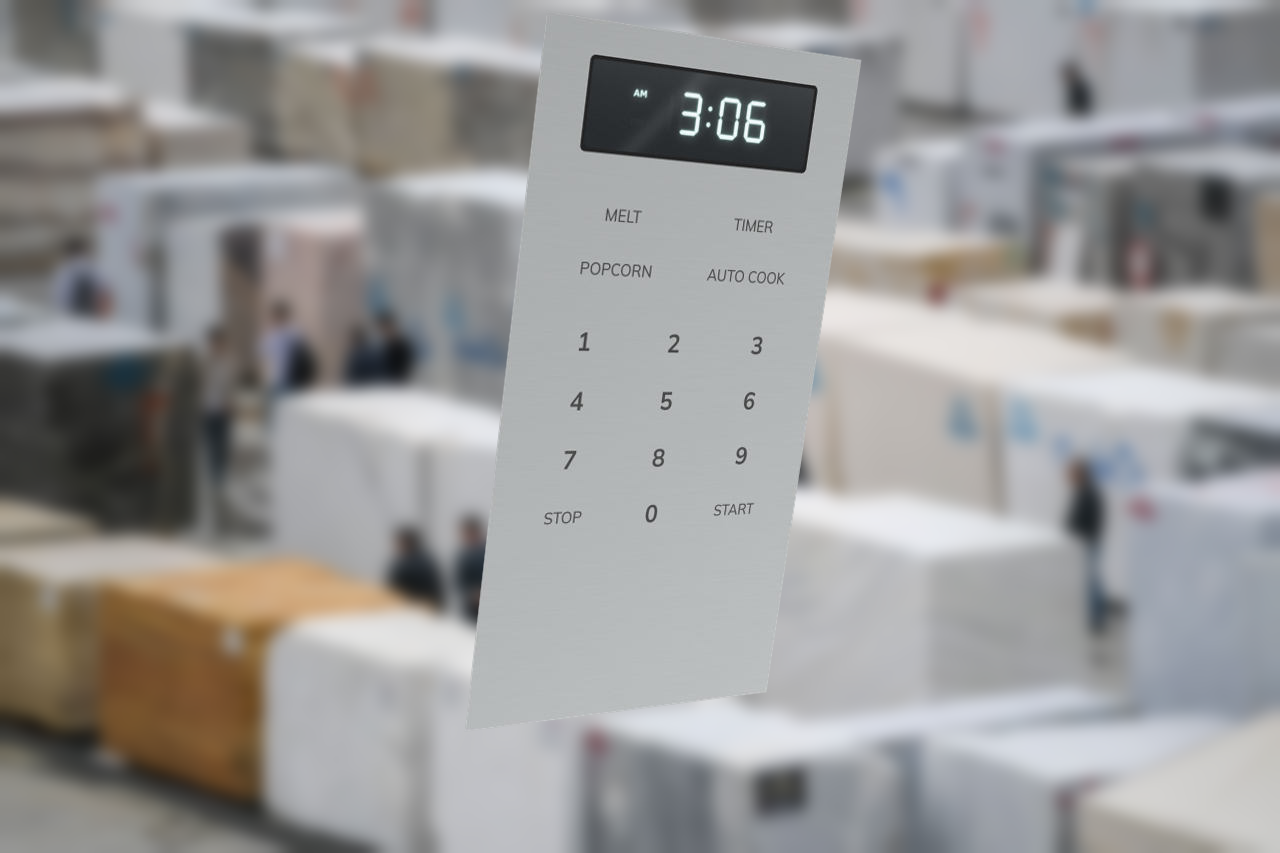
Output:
3:06
